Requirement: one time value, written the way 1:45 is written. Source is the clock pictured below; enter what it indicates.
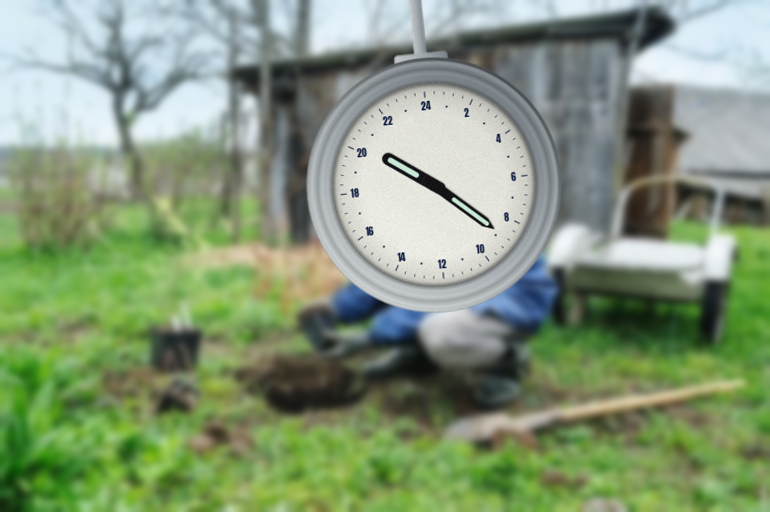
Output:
20:22
